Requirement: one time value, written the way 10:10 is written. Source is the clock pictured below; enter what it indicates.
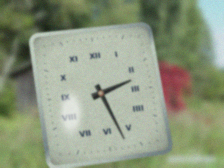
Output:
2:27
